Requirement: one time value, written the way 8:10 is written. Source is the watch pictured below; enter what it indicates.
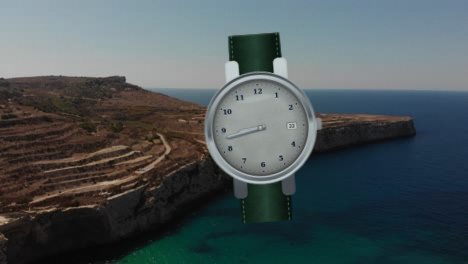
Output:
8:43
